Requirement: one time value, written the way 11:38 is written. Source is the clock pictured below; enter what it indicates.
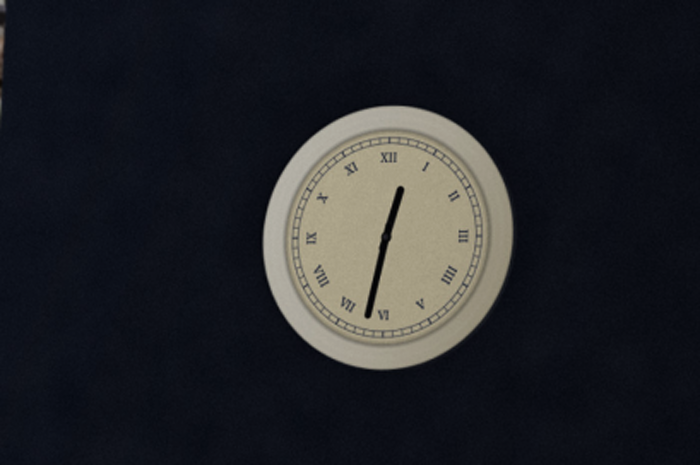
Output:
12:32
